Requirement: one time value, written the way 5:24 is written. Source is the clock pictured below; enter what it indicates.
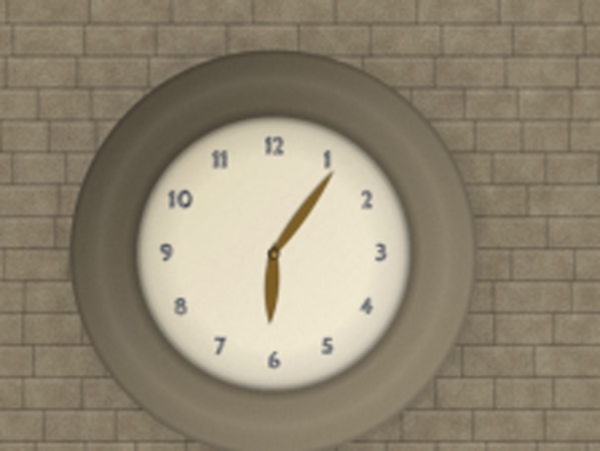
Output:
6:06
